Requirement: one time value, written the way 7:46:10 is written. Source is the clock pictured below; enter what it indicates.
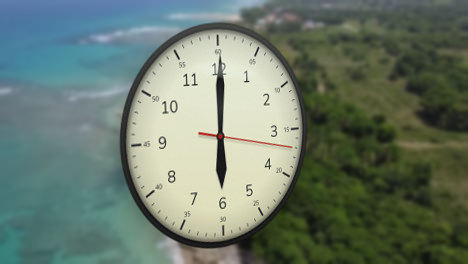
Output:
6:00:17
